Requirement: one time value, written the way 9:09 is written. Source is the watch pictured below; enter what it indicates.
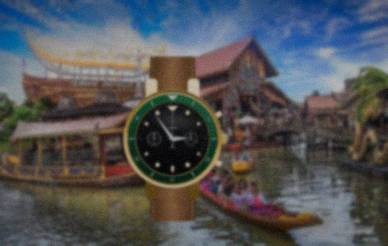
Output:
2:54
